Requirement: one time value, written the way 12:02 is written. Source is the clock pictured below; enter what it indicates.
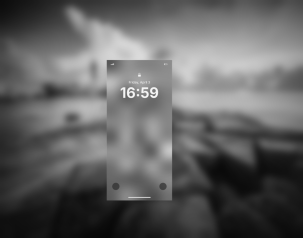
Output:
16:59
